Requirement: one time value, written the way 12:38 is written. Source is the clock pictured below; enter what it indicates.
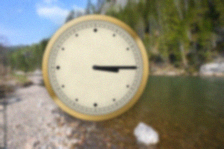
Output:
3:15
